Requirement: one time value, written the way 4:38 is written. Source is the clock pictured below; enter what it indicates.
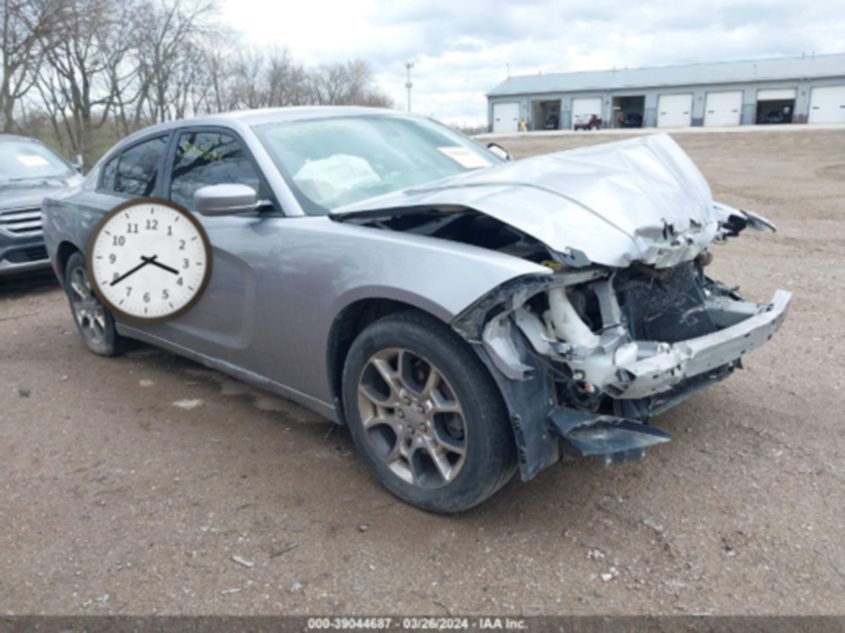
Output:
3:39
